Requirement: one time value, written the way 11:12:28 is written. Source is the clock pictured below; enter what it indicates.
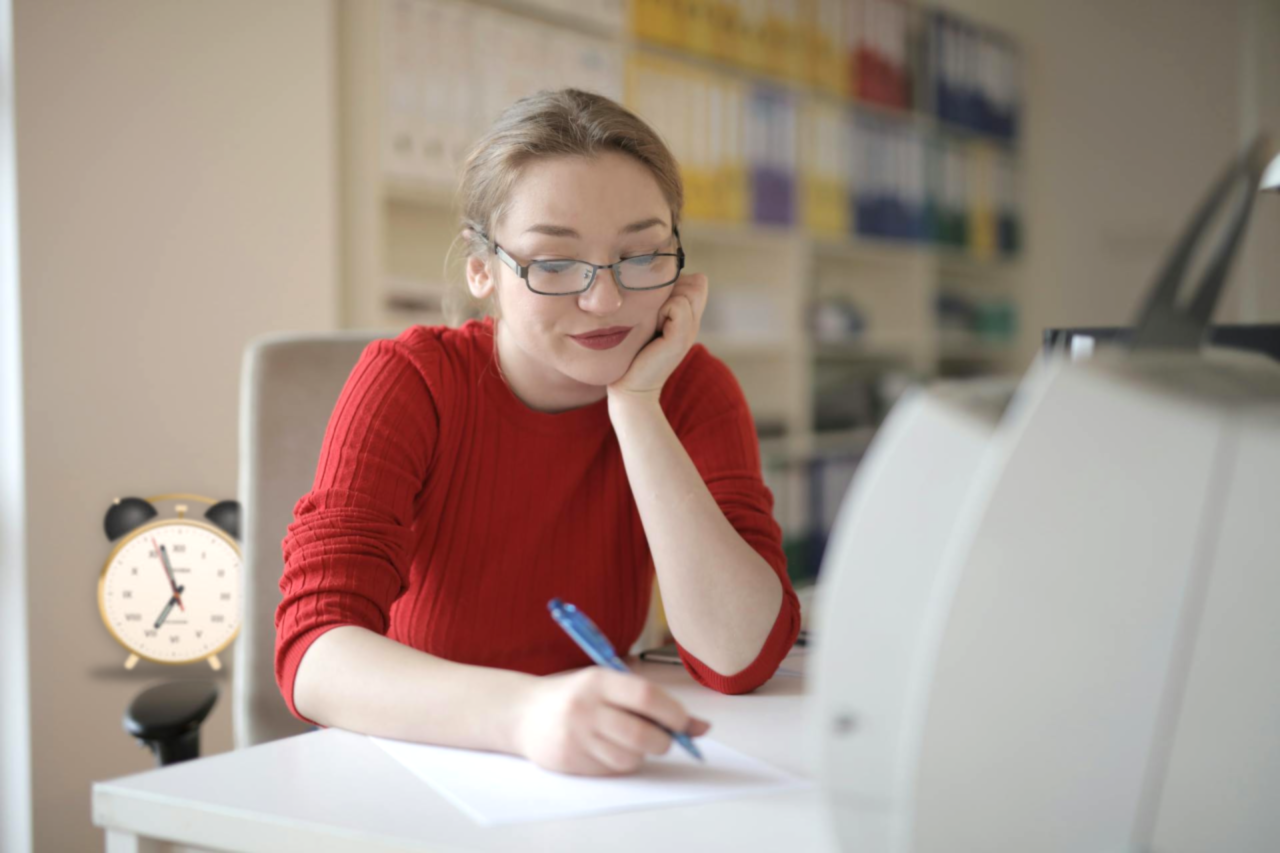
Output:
6:56:56
